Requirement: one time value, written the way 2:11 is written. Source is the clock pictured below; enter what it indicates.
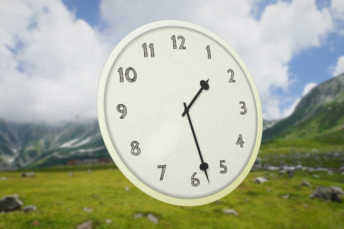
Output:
1:28
